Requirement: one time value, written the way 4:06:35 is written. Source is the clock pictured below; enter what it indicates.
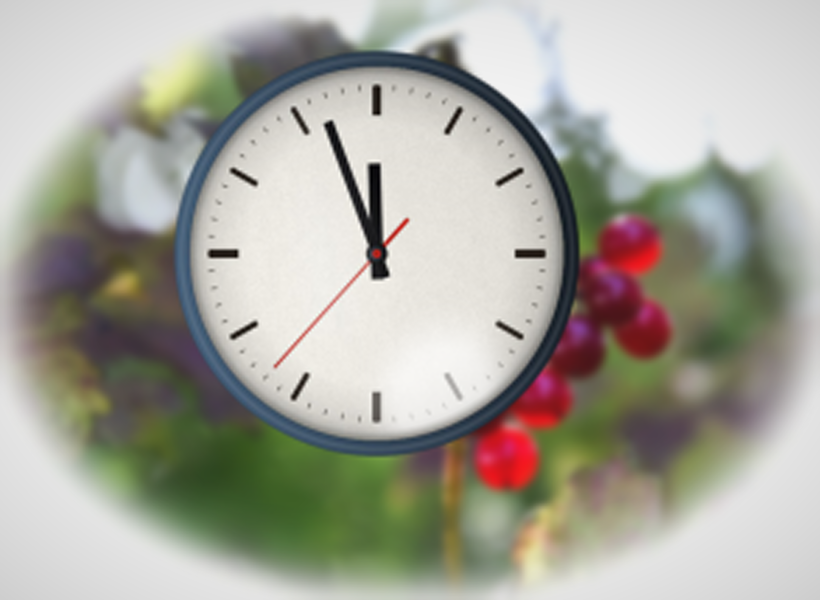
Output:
11:56:37
